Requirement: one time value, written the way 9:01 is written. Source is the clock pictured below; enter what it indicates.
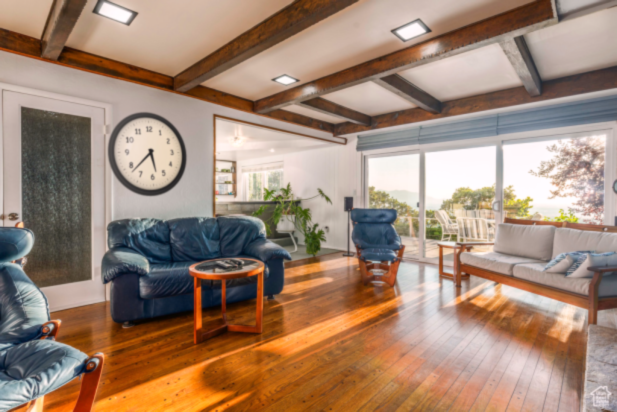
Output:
5:38
